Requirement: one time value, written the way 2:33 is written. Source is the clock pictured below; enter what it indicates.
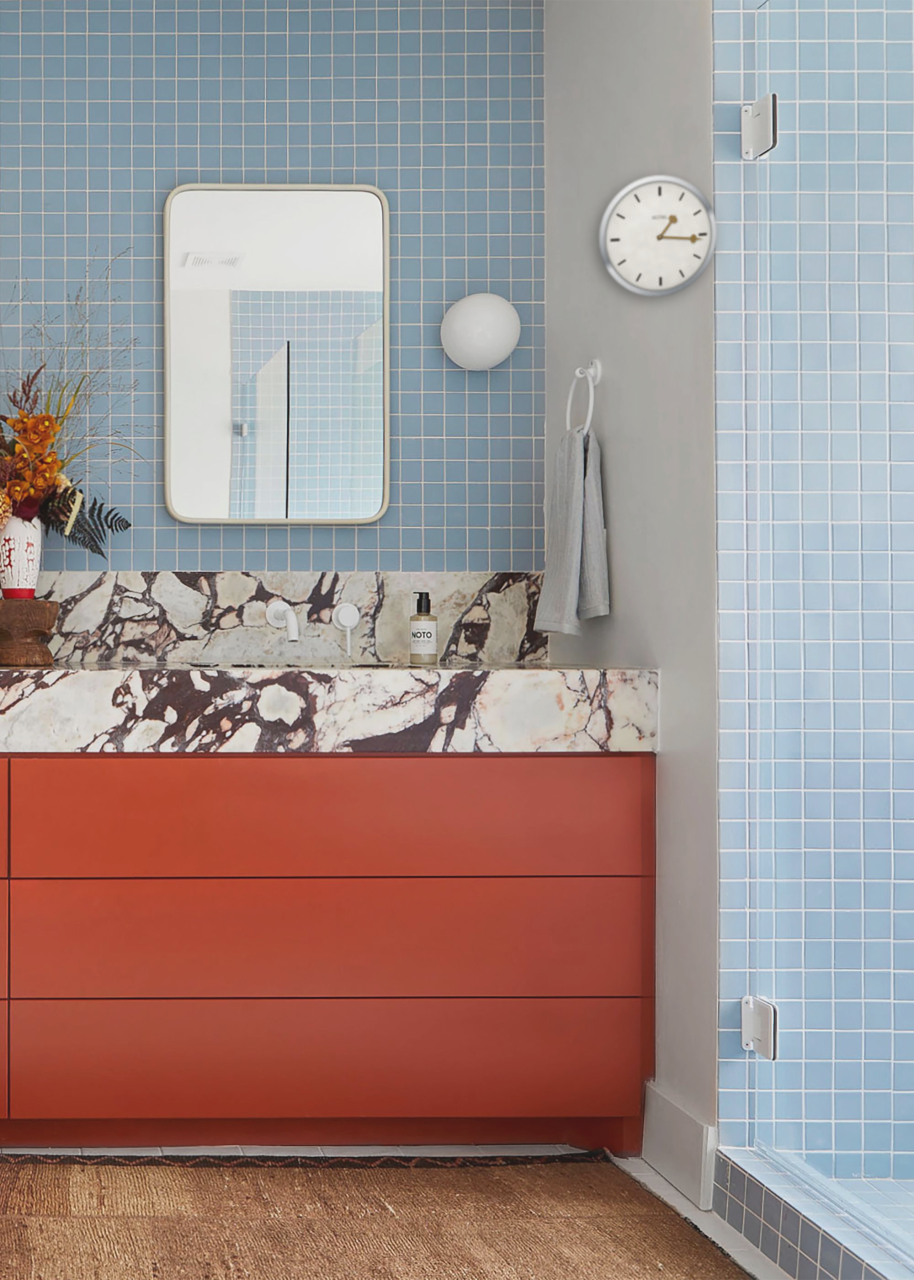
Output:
1:16
